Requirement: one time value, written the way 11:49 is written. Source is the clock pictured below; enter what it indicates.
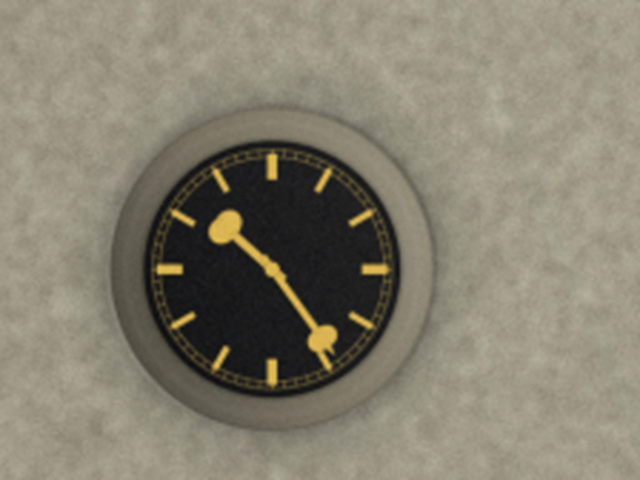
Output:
10:24
